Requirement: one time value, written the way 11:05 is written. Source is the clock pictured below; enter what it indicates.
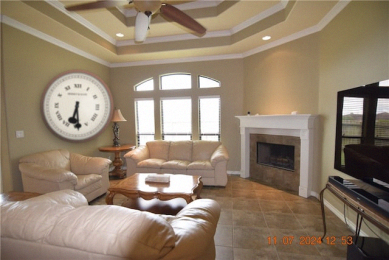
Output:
6:29
